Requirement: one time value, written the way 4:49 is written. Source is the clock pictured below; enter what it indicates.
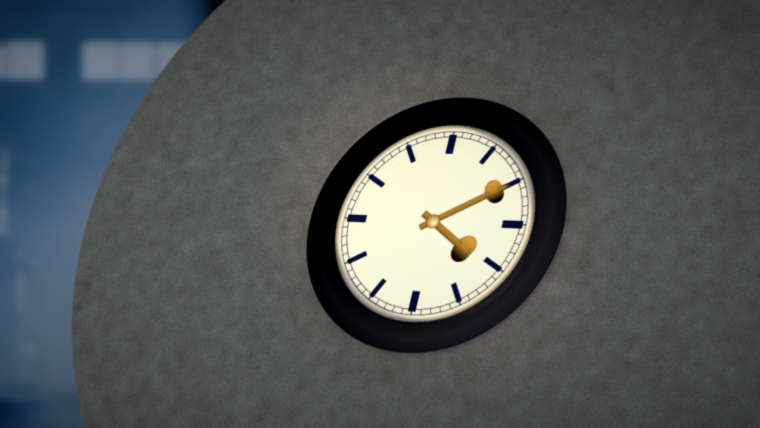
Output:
4:10
